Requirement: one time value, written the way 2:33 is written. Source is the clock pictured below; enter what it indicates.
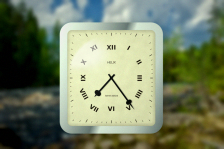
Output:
7:24
